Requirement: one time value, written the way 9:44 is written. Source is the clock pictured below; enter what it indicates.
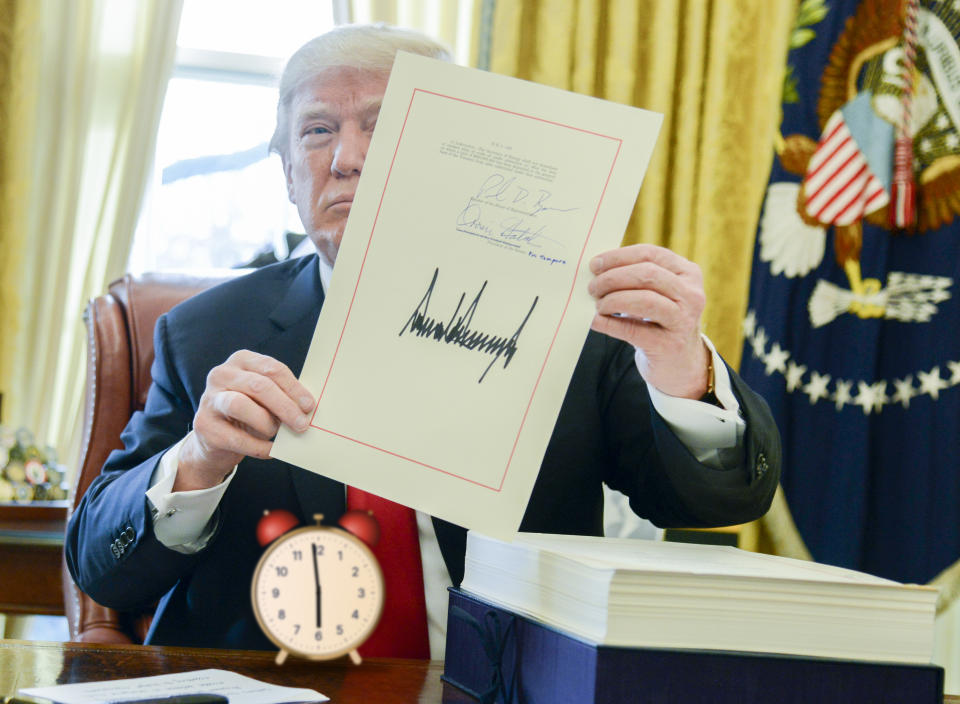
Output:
5:59
